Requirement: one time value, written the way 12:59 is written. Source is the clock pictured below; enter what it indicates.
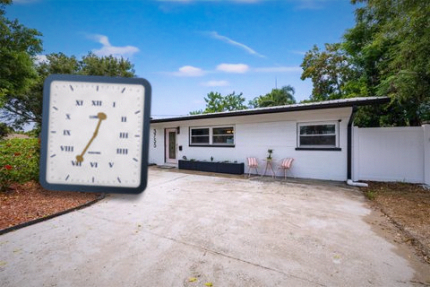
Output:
12:35
